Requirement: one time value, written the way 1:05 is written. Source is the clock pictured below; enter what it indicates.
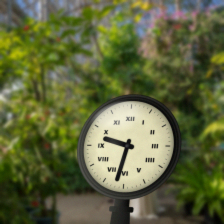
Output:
9:32
